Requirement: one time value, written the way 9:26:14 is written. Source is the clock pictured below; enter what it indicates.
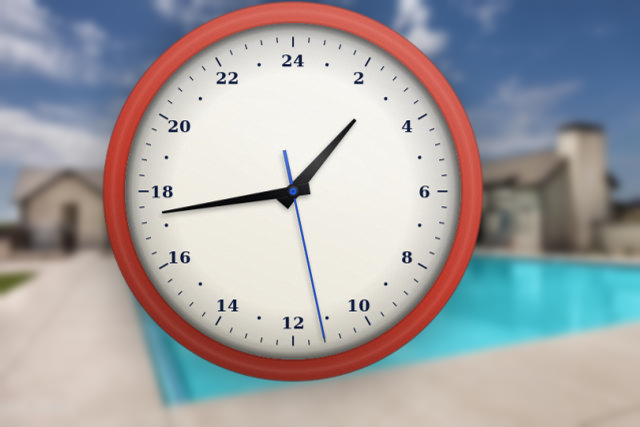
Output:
2:43:28
